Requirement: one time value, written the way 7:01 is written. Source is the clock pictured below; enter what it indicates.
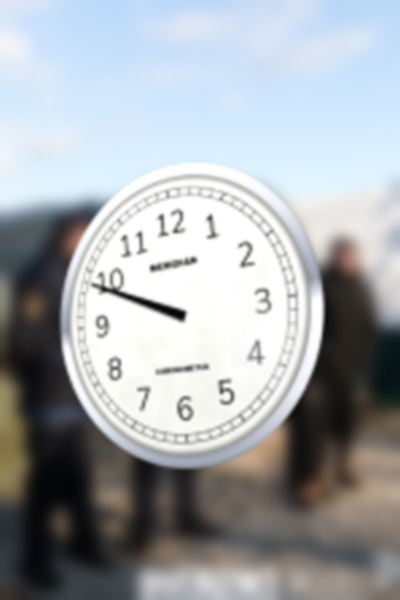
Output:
9:49
